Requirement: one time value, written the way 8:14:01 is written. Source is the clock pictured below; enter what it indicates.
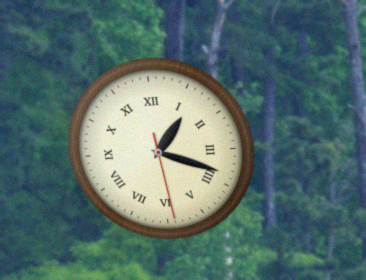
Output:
1:18:29
